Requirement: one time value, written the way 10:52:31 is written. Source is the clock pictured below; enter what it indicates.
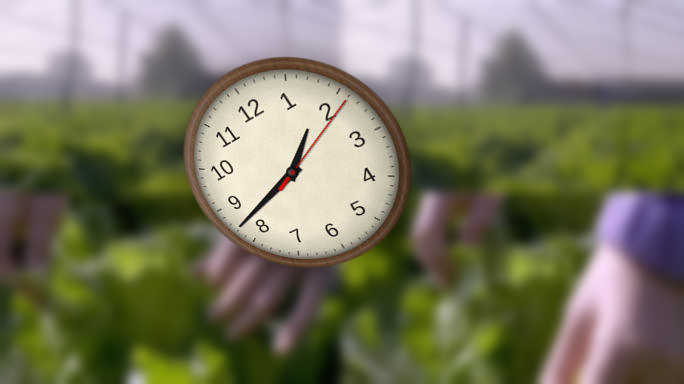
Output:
1:42:11
